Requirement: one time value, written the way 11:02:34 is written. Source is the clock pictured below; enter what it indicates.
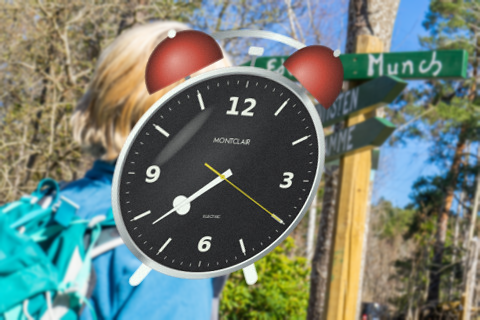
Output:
7:38:20
